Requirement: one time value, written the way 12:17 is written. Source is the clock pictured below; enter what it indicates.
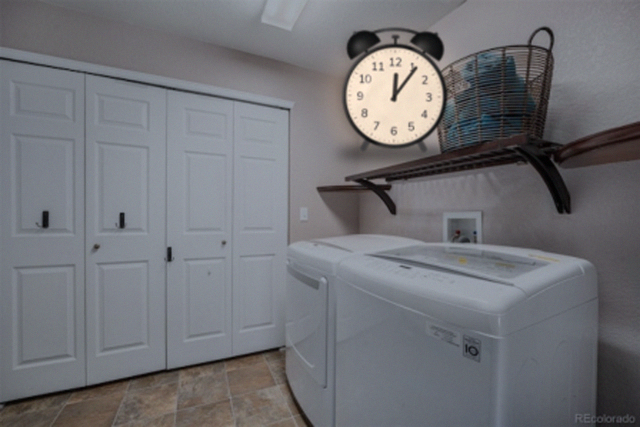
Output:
12:06
